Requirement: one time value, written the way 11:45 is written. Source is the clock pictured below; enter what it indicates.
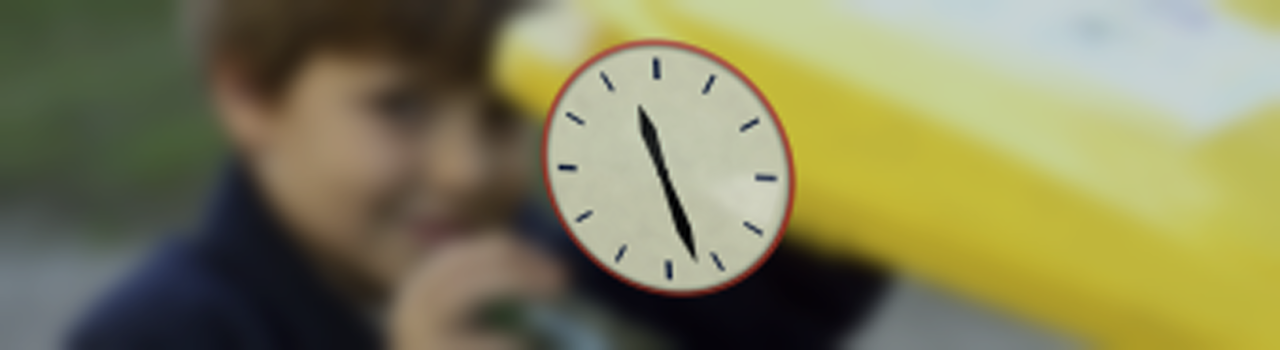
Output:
11:27
